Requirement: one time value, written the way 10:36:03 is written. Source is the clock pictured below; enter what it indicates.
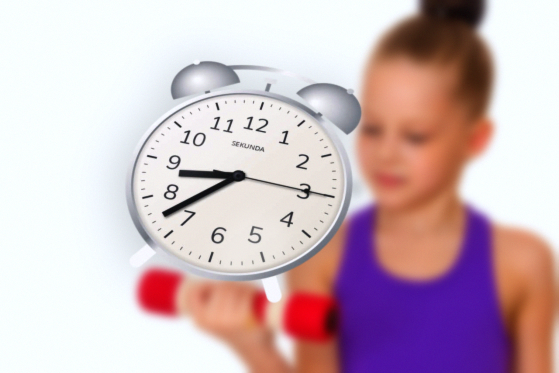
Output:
8:37:15
